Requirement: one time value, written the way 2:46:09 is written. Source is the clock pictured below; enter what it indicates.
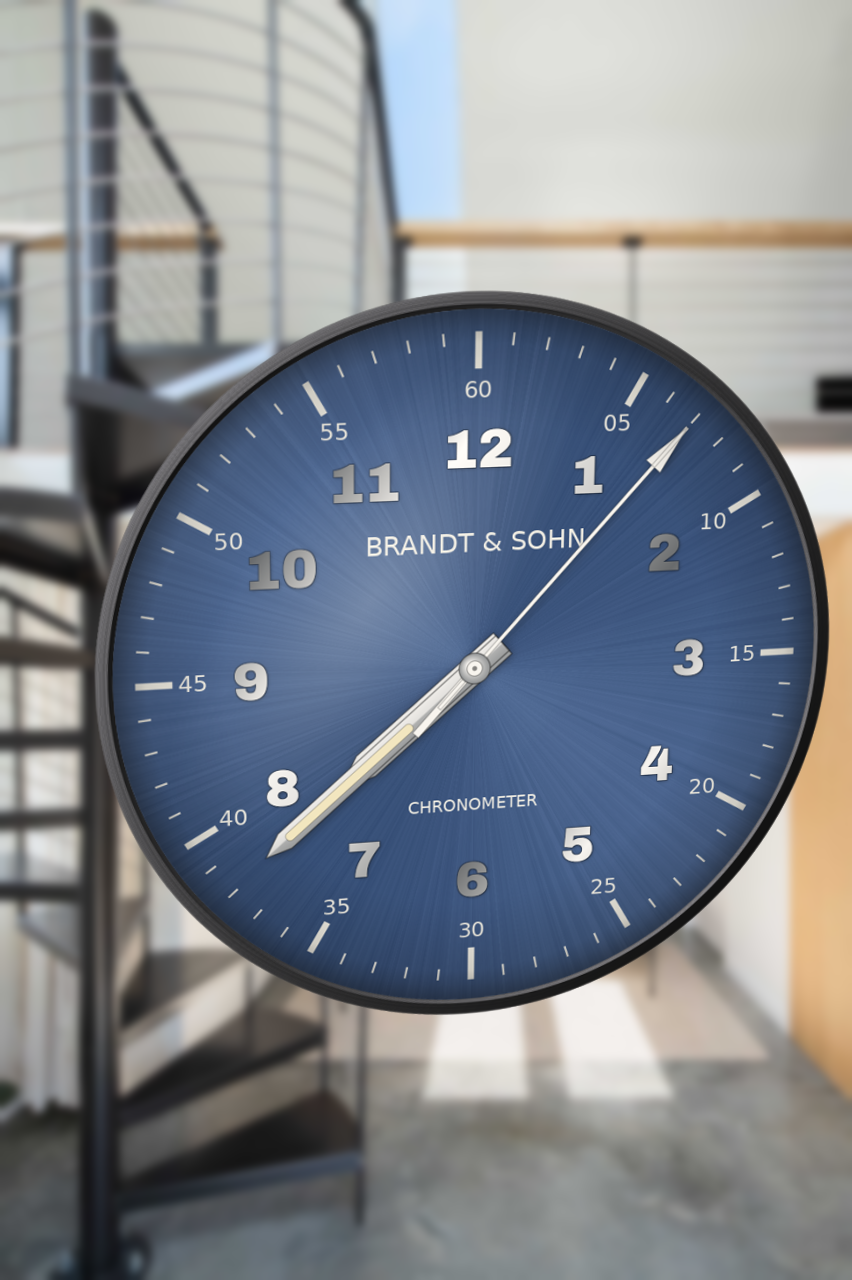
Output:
7:38:07
